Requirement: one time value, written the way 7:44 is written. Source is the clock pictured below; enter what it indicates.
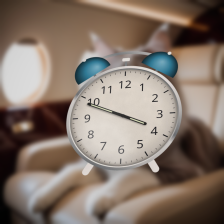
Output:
3:49
